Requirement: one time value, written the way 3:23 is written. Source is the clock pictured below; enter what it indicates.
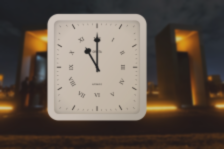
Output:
11:00
